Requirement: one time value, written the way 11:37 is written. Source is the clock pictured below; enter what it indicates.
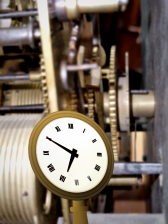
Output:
6:50
